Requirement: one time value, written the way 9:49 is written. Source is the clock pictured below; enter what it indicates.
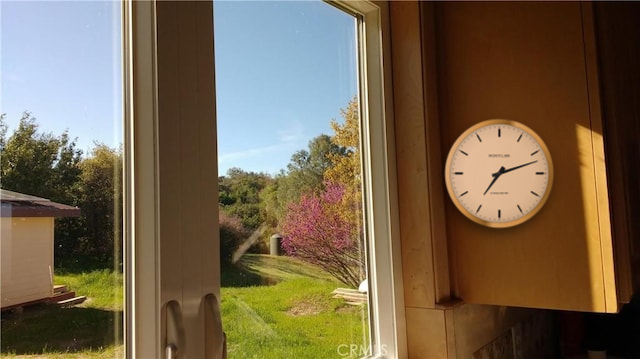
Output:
7:12
